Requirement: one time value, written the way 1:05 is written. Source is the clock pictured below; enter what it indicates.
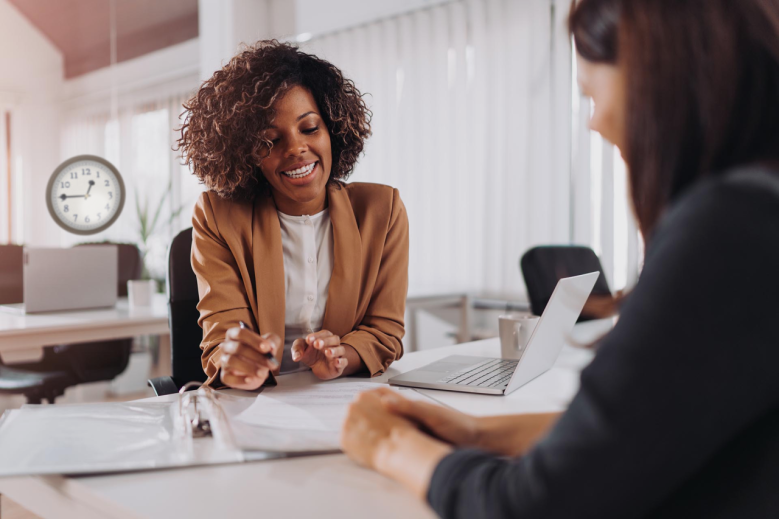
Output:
12:45
